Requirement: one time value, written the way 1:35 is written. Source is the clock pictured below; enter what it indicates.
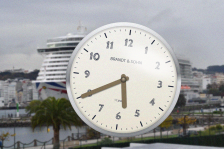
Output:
5:40
